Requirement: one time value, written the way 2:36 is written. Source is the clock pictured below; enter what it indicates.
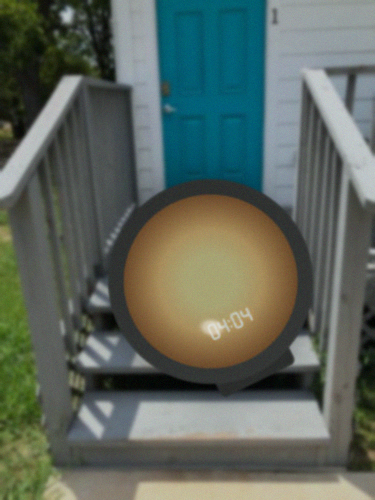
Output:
4:04
